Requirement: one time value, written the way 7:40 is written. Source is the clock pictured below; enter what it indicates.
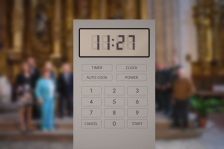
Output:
11:27
